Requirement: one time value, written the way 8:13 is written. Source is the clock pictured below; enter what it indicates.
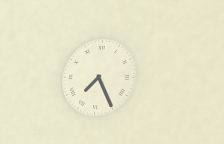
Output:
7:25
